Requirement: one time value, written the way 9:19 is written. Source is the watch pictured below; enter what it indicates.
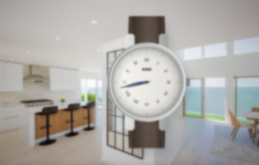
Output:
8:43
